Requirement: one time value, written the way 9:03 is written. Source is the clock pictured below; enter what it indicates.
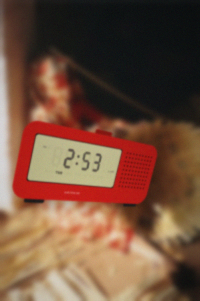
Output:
2:53
